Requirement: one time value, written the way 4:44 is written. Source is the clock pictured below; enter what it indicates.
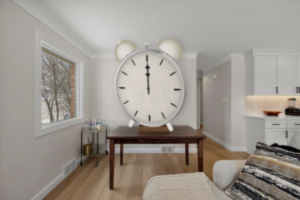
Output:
12:00
